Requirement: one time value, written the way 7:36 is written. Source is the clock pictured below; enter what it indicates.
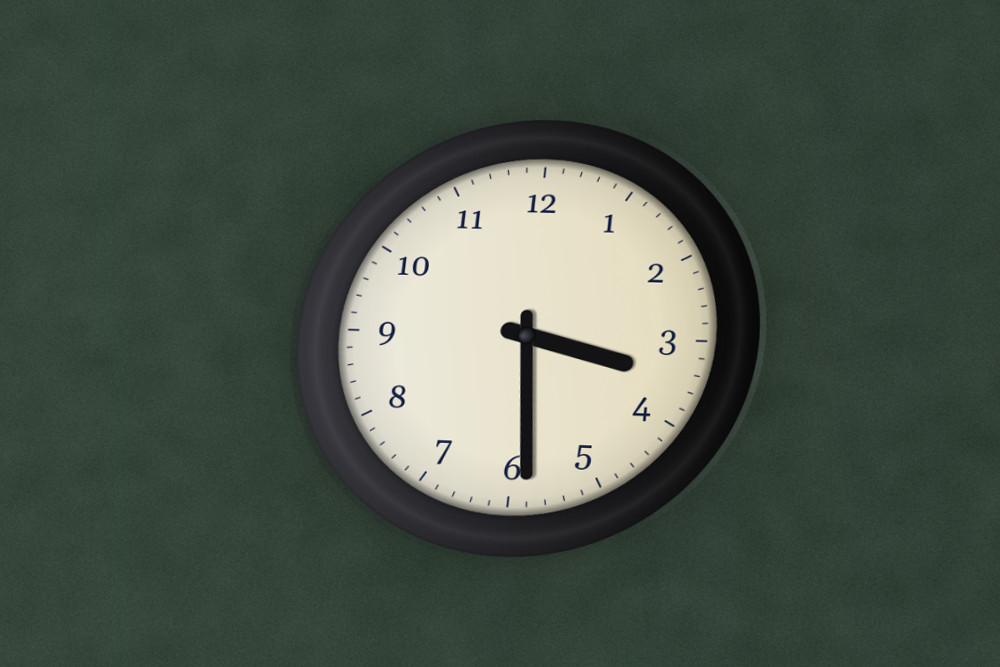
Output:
3:29
